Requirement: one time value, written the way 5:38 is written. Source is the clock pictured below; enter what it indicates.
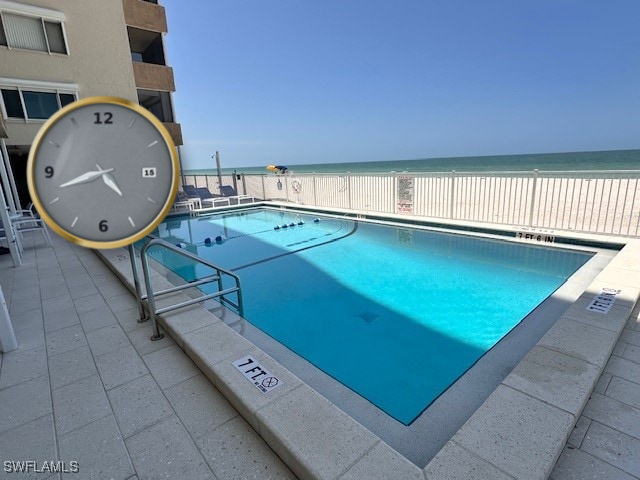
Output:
4:42
